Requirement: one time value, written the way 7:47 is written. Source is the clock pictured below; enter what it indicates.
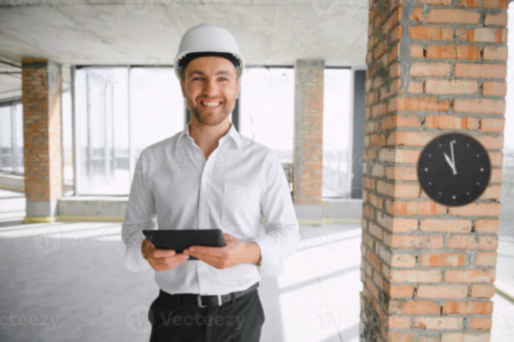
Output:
10:59
